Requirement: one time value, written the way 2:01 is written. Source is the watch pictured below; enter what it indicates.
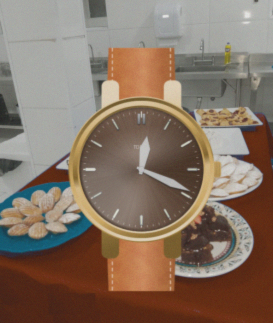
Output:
12:19
